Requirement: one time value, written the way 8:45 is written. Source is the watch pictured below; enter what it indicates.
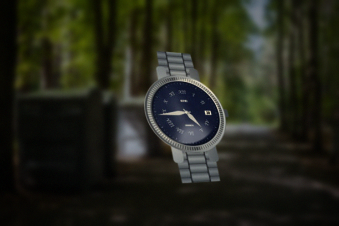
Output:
4:44
